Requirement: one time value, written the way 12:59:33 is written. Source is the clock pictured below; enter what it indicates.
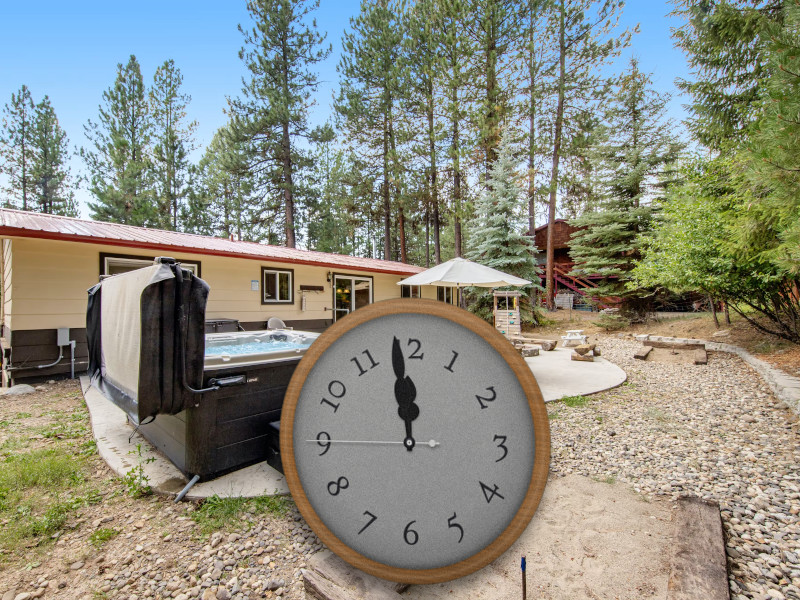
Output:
11:58:45
